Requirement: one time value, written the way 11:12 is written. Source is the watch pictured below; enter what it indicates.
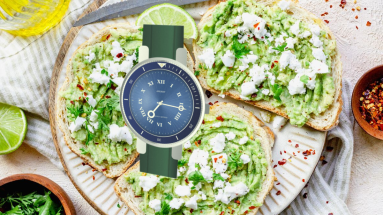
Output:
7:16
